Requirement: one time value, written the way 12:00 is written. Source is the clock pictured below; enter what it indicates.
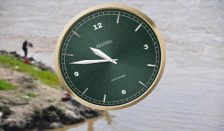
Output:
10:48
